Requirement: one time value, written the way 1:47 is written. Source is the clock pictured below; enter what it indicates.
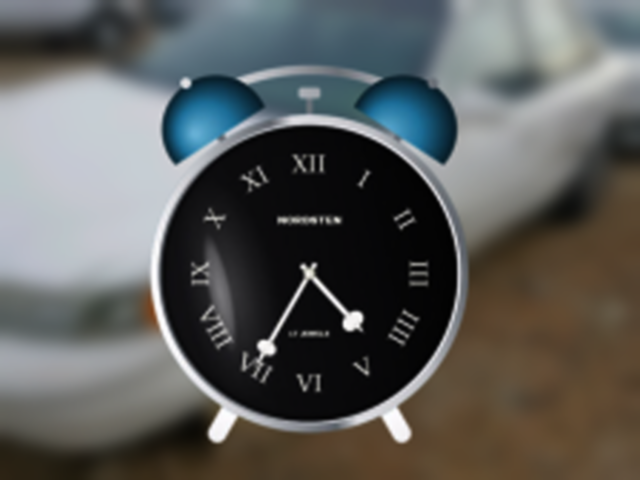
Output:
4:35
